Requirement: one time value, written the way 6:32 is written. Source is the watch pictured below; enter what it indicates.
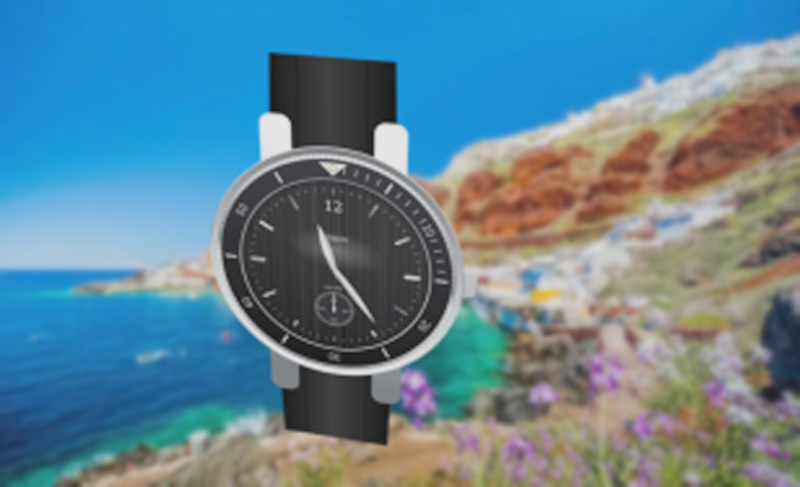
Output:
11:24
